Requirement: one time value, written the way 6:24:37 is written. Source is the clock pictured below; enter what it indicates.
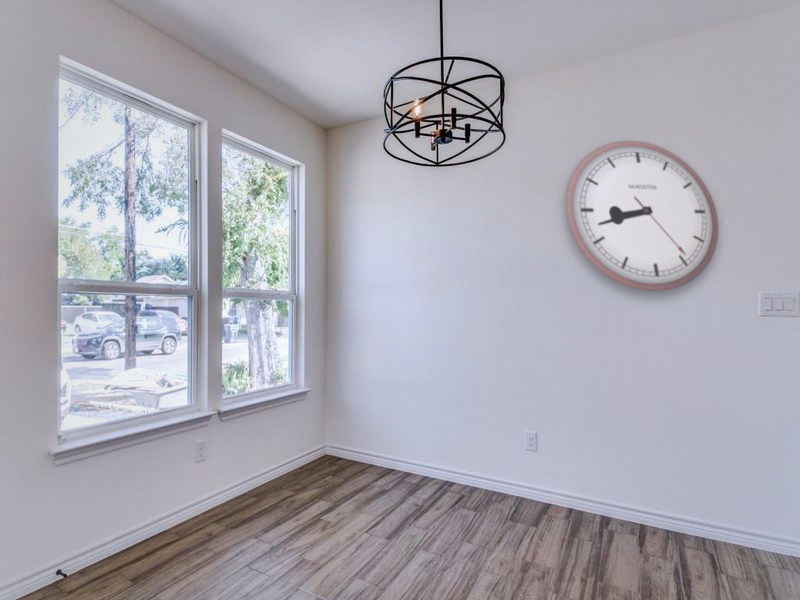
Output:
8:42:24
